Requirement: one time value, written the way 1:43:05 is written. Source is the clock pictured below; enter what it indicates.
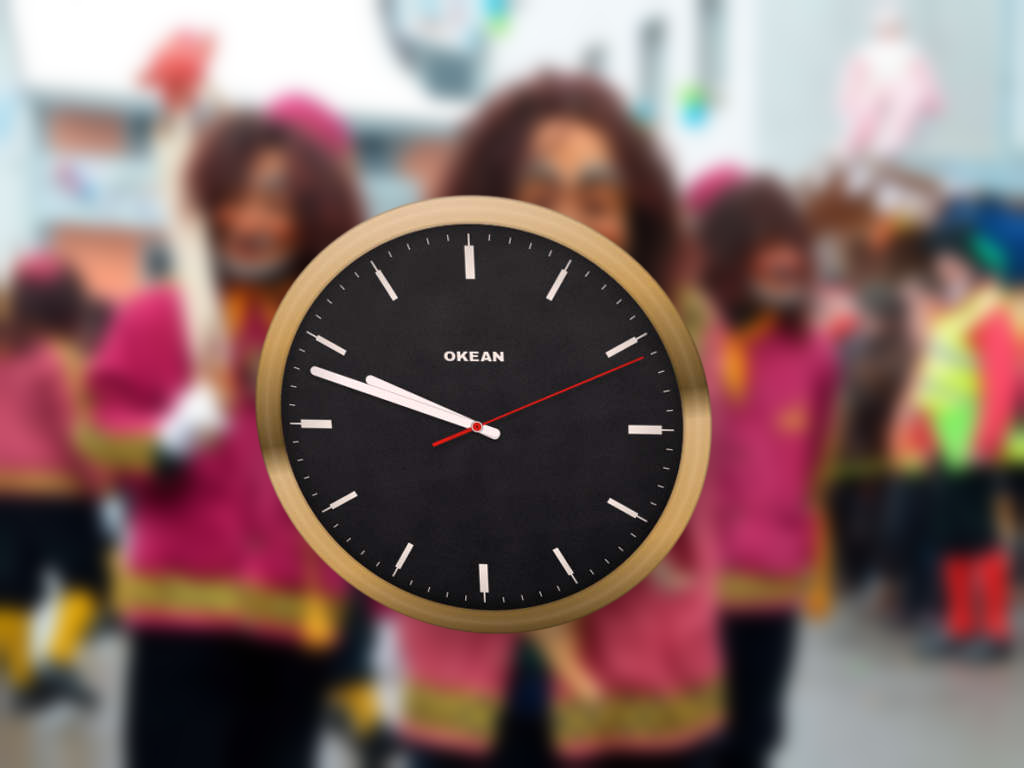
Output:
9:48:11
